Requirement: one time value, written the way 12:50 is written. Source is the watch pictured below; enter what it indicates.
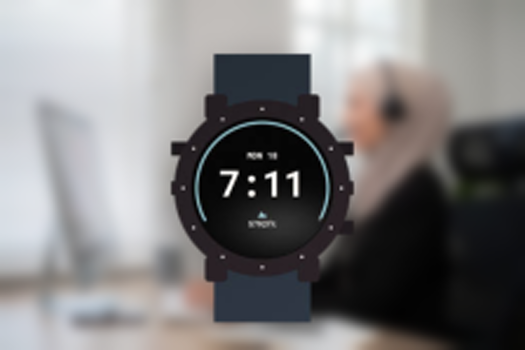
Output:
7:11
